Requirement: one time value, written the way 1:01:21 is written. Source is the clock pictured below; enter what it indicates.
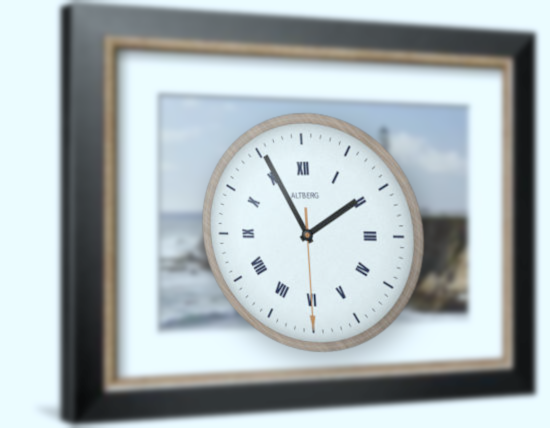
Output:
1:55:30
